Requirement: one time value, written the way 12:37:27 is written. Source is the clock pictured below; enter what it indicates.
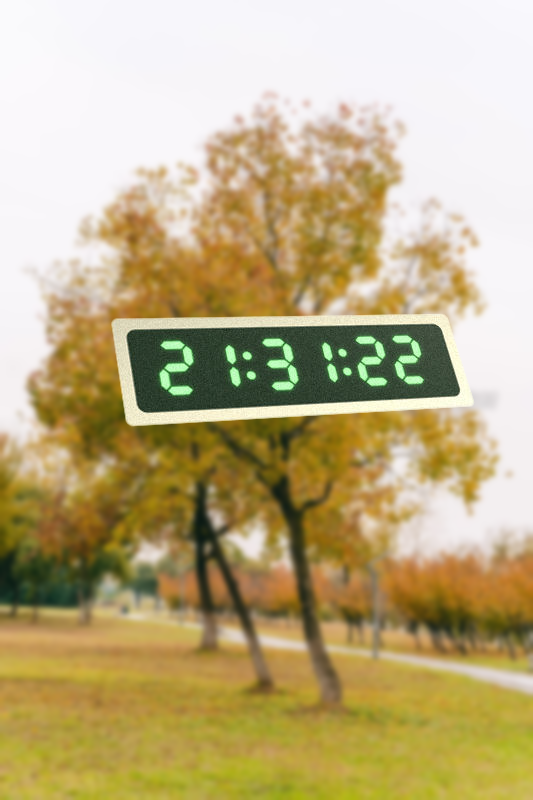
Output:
21:31:22
